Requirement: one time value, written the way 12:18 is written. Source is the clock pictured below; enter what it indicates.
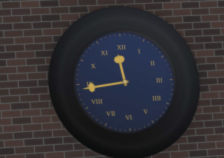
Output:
11:44
